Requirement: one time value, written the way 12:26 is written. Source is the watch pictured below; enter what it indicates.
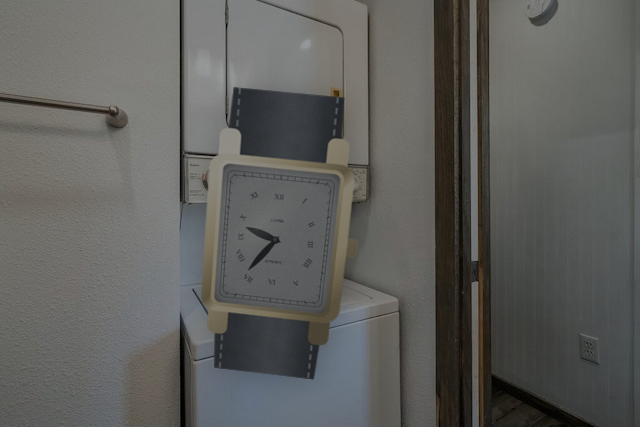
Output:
9:36
